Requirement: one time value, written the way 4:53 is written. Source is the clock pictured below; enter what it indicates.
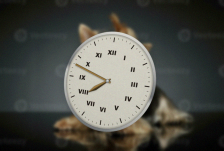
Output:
7:48
